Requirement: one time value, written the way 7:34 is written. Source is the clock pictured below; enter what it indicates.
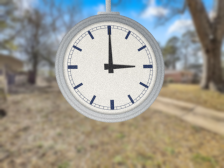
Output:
3:00
